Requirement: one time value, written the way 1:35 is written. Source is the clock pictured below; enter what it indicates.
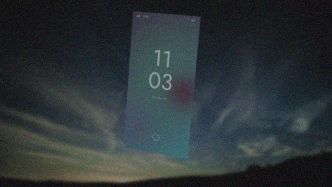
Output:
11:03
